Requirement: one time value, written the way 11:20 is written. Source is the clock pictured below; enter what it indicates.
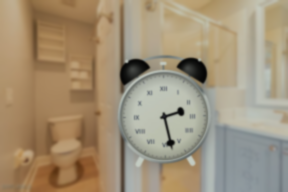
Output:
2:28
